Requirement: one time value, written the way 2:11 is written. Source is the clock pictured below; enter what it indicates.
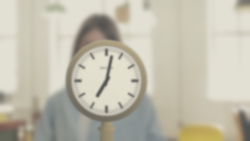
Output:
7:02
